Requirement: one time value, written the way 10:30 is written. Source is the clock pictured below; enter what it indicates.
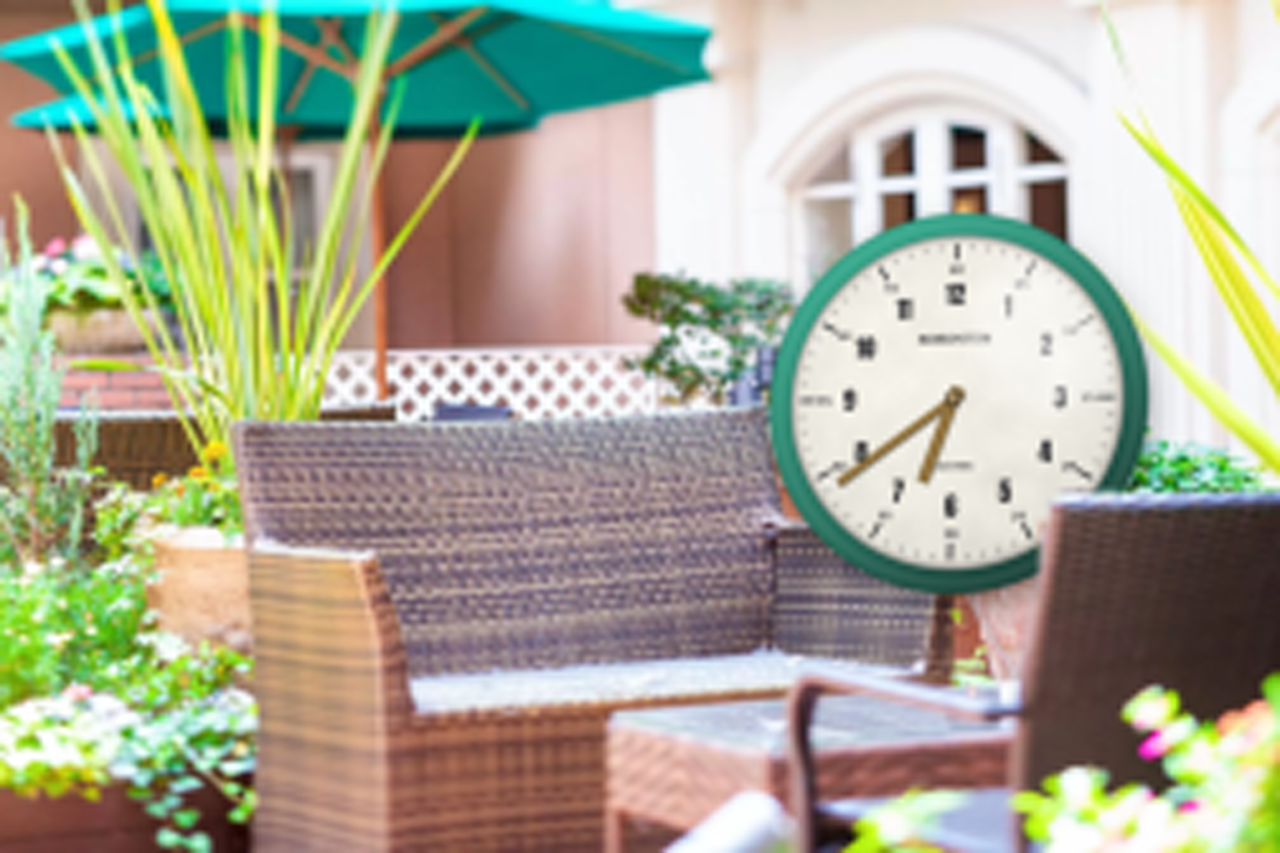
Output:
6:39
